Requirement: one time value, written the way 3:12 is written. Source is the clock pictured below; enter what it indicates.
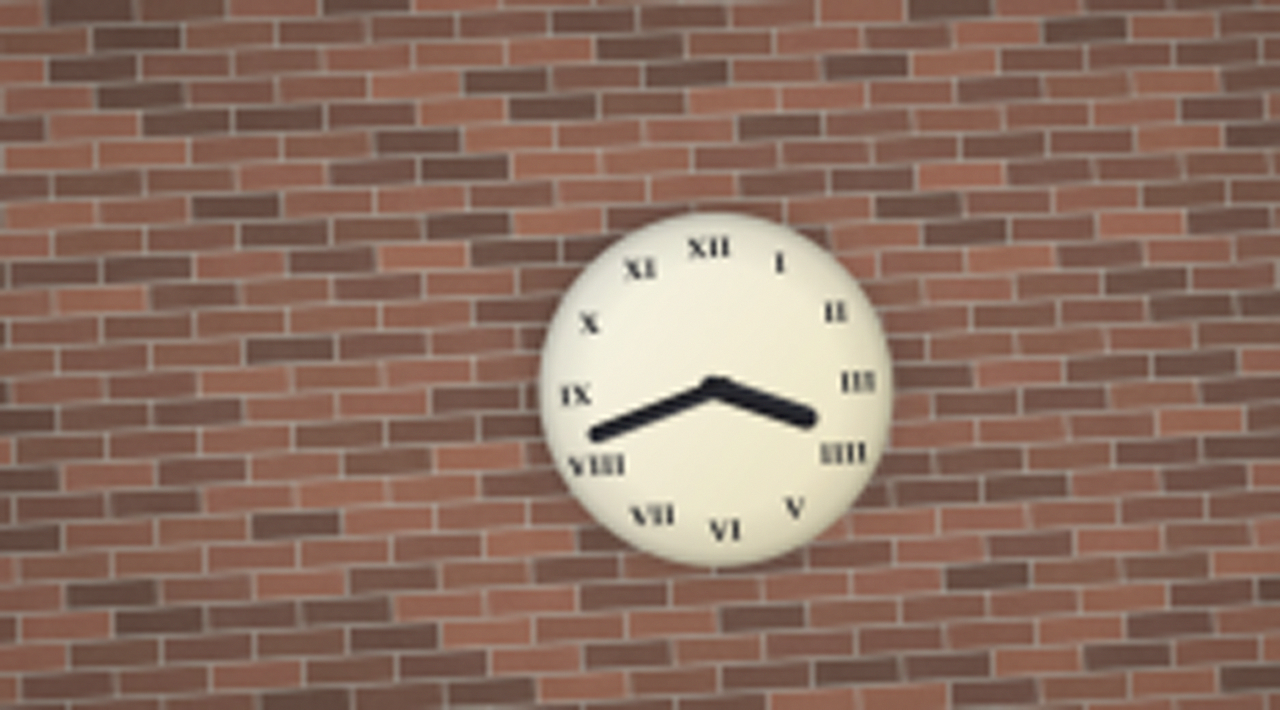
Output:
3:42
